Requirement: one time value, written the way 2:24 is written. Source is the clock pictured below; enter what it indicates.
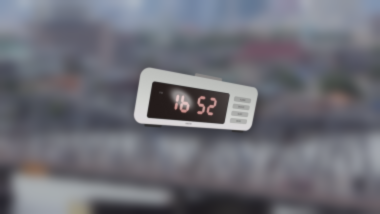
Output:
16:52
